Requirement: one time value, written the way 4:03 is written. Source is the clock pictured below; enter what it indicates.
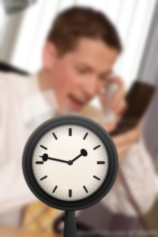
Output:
1:47
